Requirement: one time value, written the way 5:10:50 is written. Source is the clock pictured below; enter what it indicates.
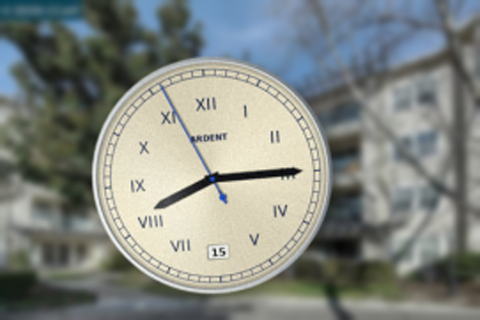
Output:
8:14:56
